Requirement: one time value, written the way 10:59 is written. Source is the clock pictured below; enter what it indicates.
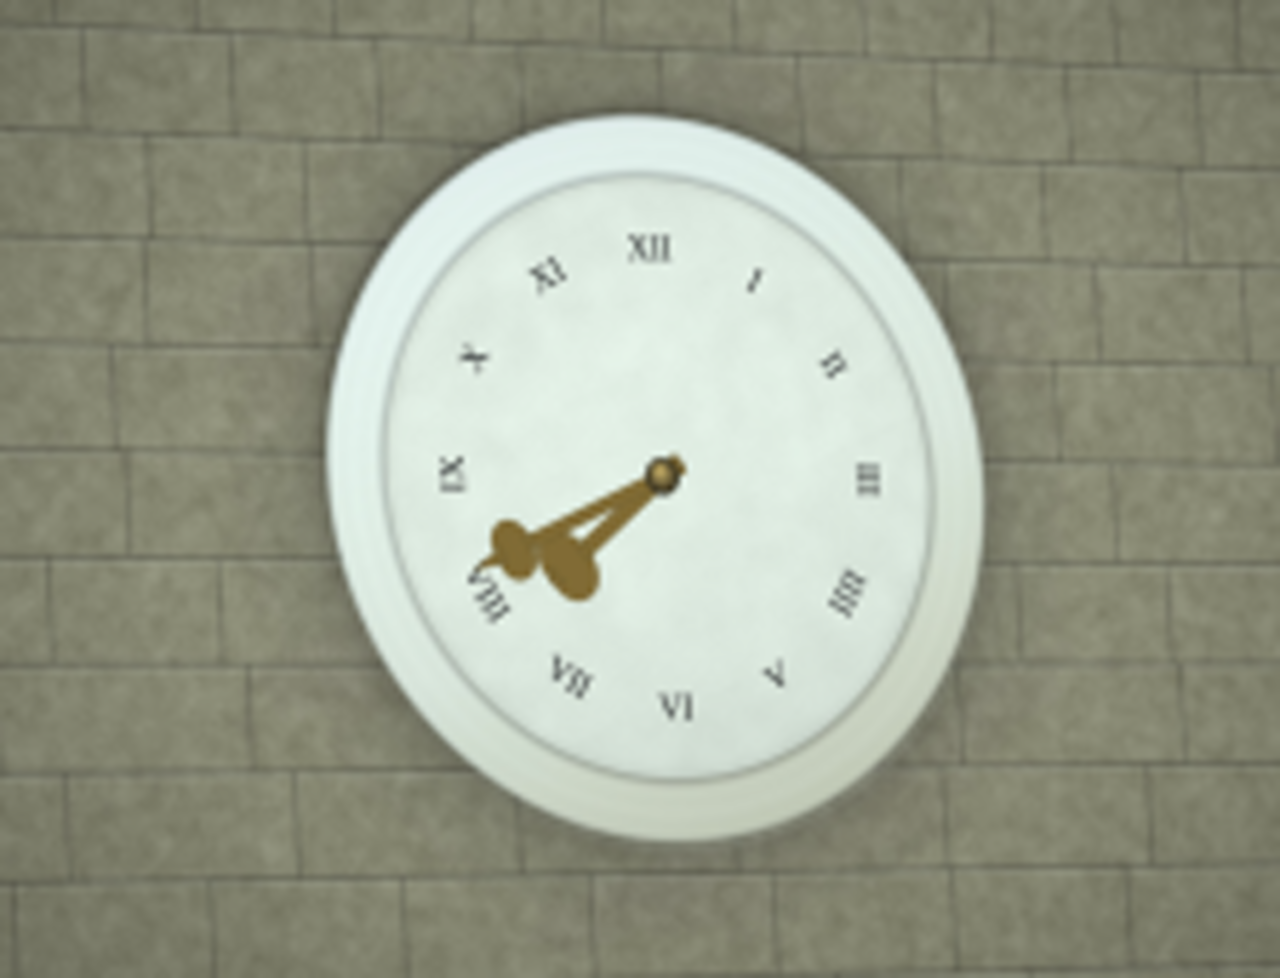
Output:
7:41
